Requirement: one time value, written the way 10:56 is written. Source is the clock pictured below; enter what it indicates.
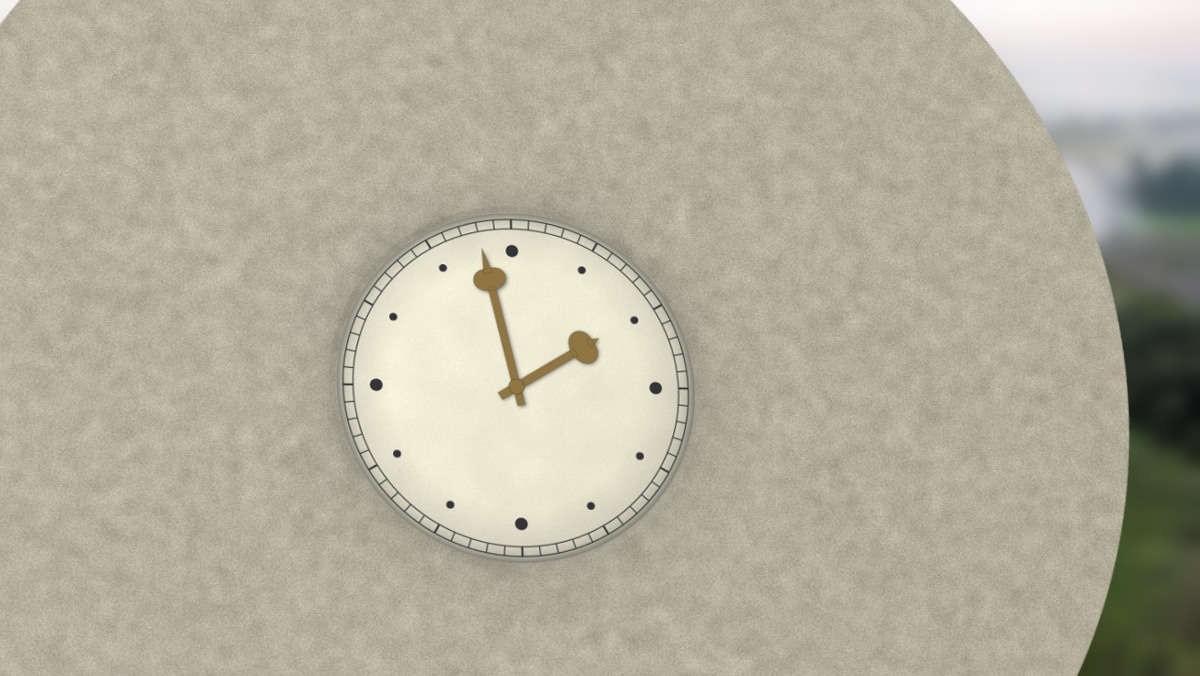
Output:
1:58
